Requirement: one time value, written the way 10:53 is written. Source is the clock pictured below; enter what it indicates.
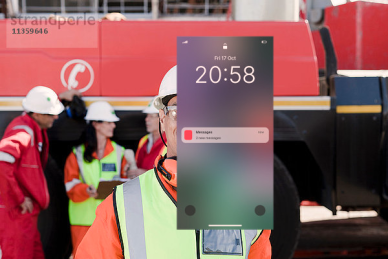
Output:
20:58
